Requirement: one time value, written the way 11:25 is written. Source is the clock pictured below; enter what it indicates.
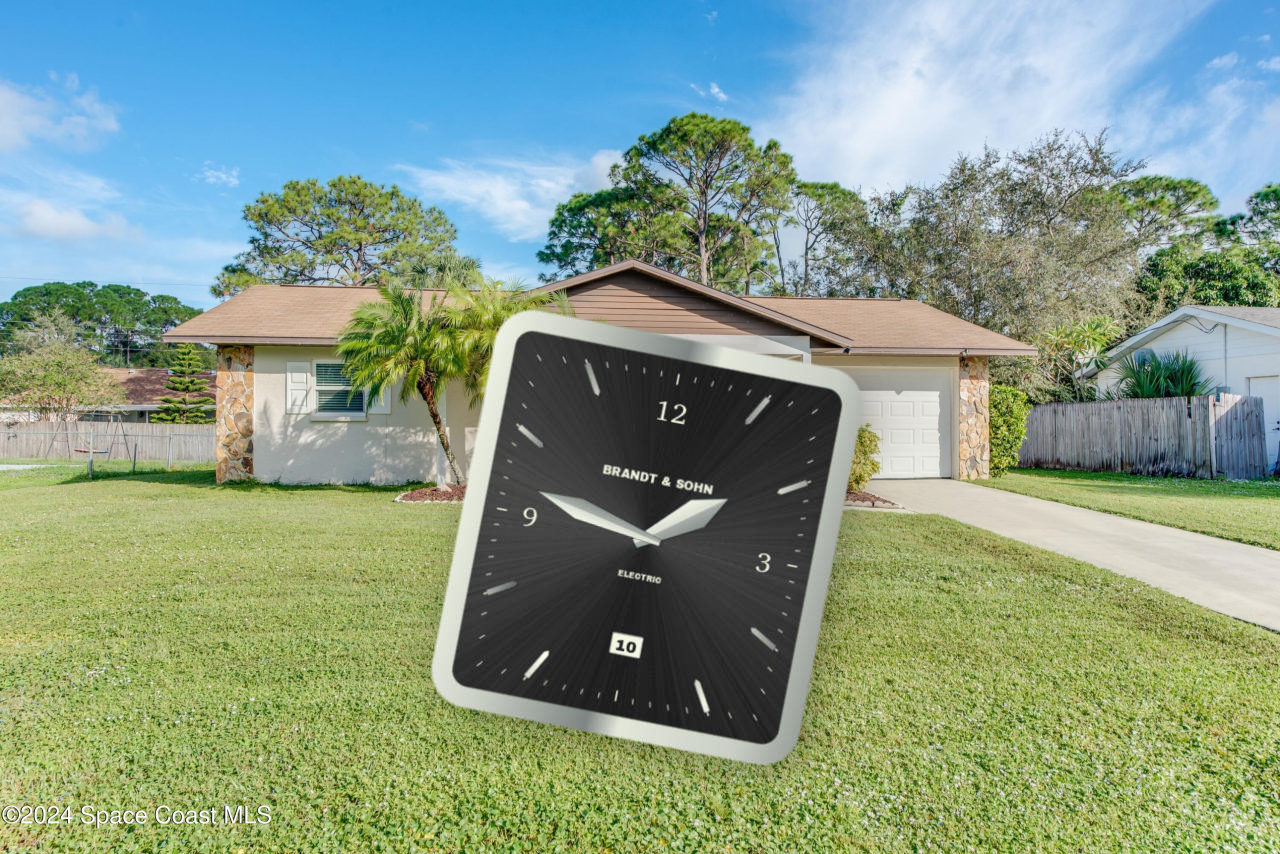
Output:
1:47
